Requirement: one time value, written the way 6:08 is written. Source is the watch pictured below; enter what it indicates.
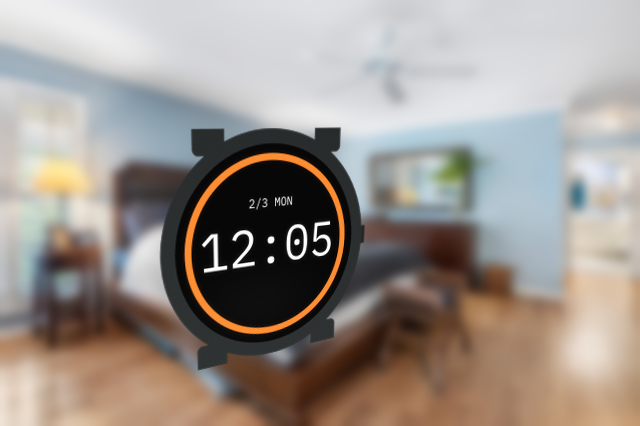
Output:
12:05
